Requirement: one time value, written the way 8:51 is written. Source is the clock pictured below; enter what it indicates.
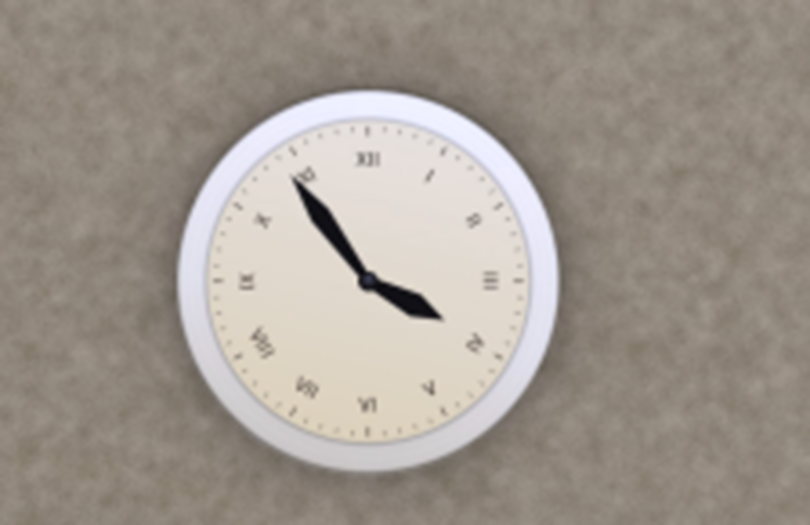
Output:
3:54
